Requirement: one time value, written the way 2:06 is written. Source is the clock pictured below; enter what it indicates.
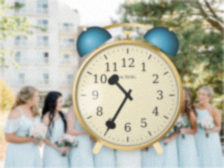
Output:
10:35
